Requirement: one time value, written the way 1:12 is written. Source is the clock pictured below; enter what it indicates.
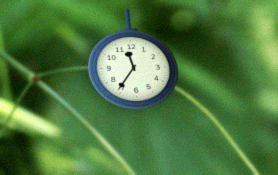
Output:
11:36
